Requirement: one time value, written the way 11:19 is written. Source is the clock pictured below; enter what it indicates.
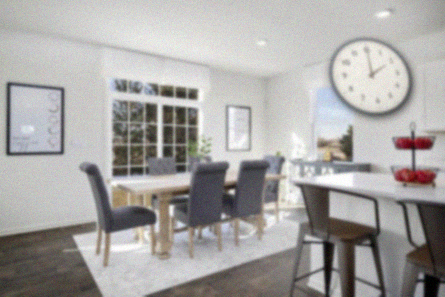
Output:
2:00
